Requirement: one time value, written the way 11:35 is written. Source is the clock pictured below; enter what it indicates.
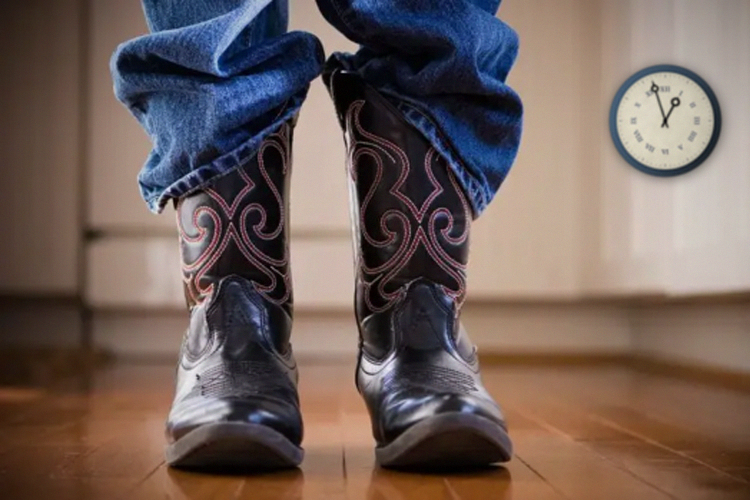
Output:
12:57
